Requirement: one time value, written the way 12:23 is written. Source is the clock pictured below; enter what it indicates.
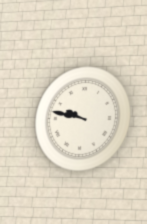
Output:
9:47
